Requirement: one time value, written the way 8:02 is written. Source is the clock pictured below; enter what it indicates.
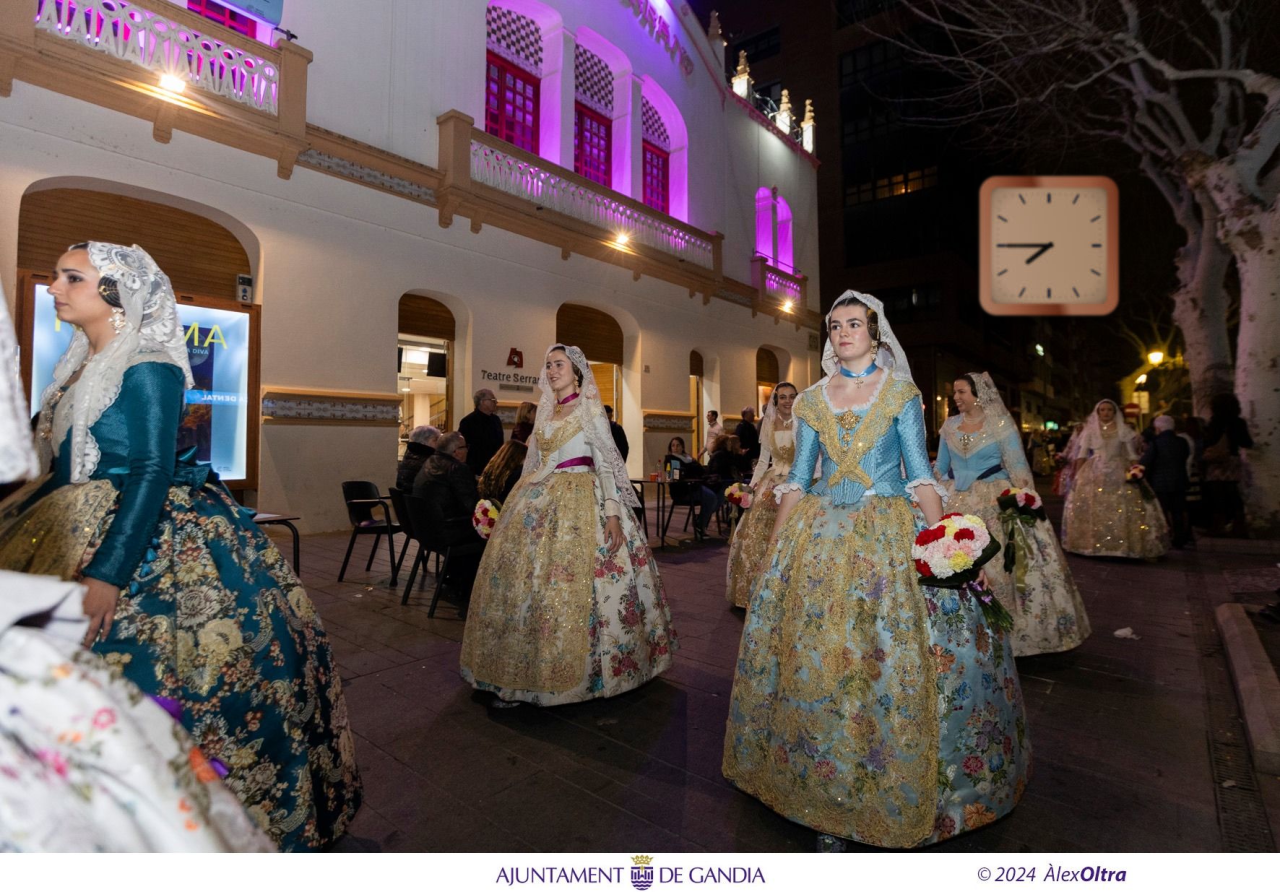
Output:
7:45
